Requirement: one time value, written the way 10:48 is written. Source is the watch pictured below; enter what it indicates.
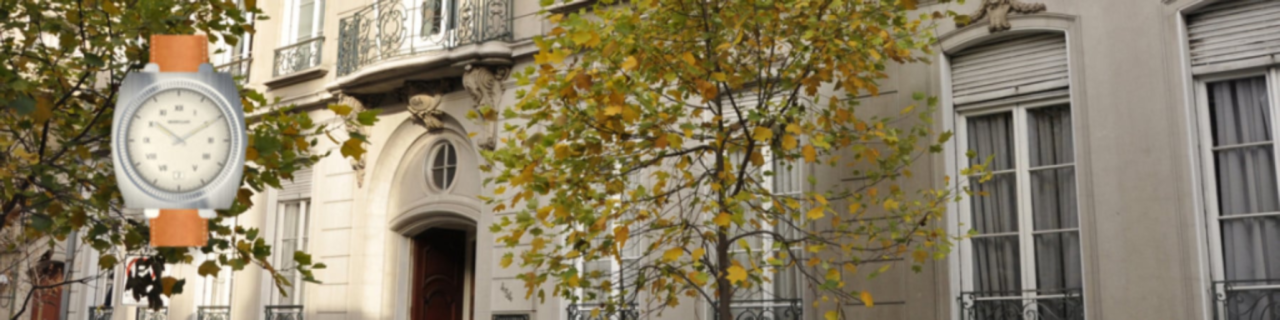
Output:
10:10
